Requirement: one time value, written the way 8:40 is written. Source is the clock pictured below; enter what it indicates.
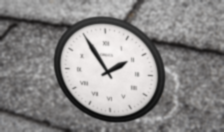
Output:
1:55
